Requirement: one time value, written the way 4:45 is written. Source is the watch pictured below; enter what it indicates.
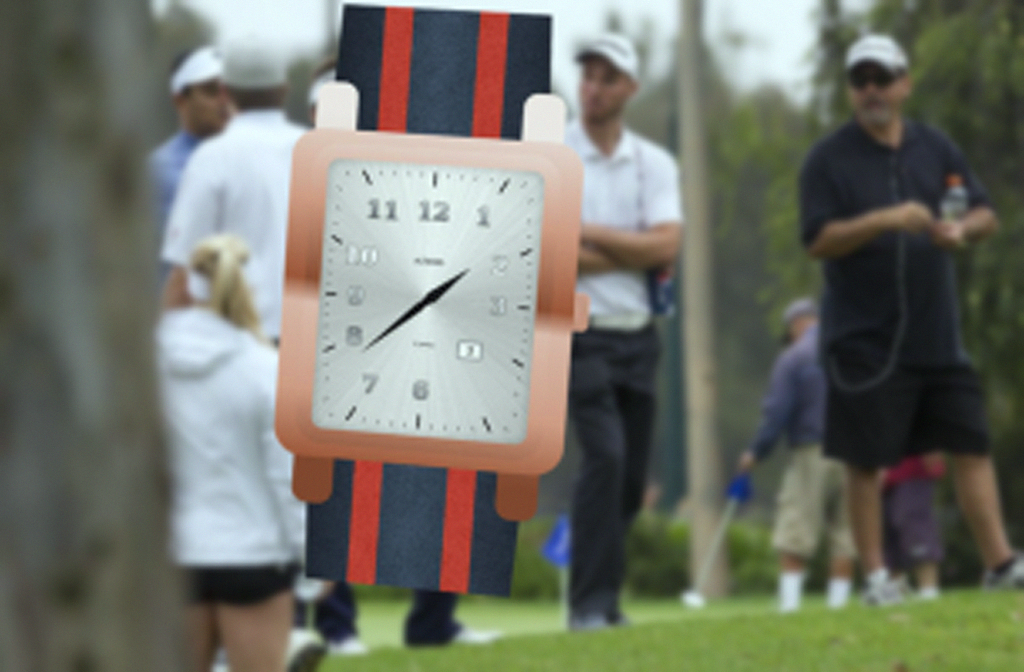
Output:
1:38
